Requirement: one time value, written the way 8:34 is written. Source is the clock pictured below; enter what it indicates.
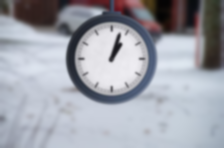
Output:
1:03
